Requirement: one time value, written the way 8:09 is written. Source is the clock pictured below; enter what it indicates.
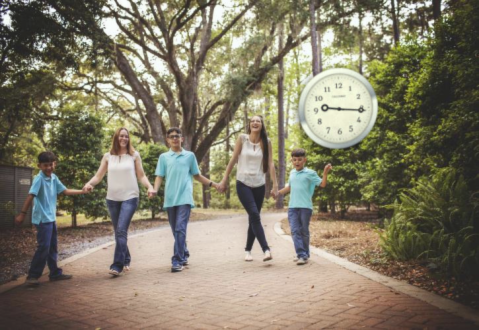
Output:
9:16
